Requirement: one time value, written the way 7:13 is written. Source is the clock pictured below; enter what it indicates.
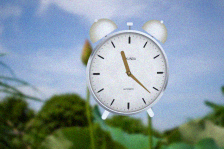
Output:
11:22
